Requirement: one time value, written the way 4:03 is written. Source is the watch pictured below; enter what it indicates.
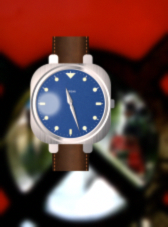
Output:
11:27
